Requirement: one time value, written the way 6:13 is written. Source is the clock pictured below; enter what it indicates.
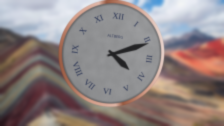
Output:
4:11
